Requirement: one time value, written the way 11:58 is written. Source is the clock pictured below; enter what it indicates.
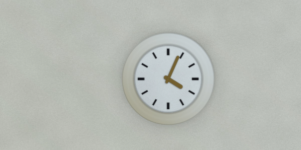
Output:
4:04
